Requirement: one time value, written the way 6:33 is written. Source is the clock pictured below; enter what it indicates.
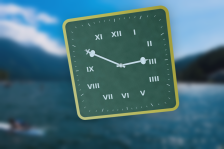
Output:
2:50
